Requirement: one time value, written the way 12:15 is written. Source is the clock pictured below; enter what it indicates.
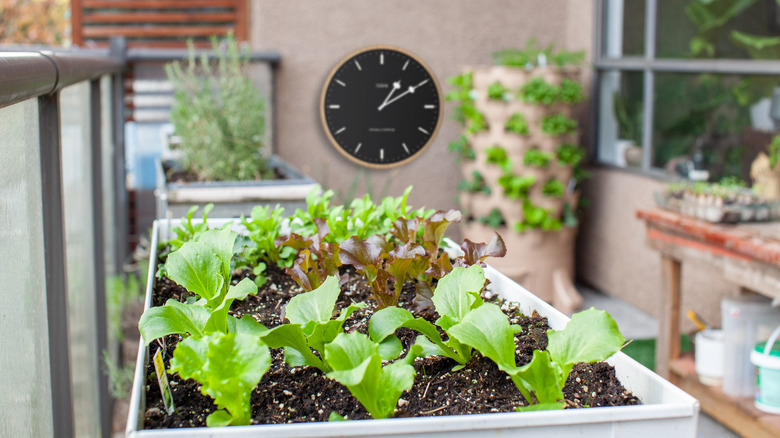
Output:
1:10
